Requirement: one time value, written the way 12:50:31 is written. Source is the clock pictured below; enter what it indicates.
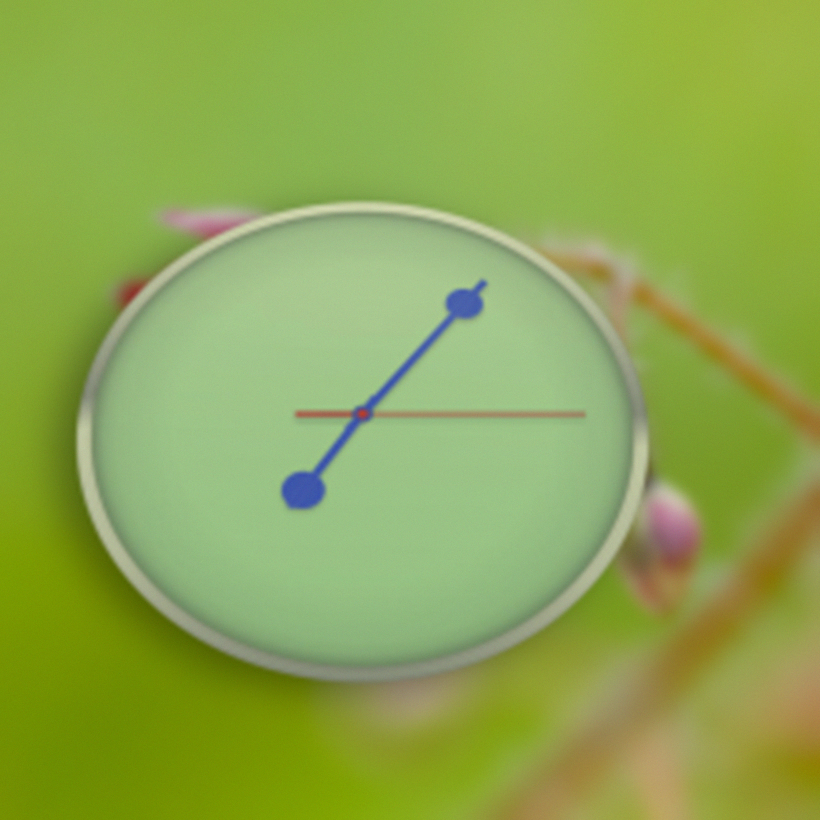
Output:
7:06:15
